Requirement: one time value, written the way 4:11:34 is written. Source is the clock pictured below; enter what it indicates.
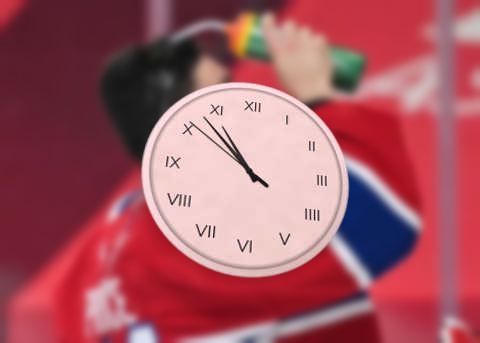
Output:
10:52:51
